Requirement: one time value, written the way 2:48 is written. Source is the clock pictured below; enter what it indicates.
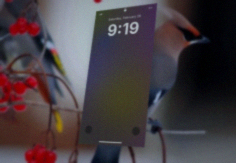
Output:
9:19
